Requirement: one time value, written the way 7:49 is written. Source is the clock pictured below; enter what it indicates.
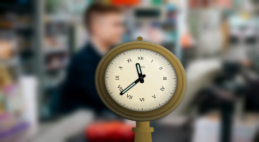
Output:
11:38
